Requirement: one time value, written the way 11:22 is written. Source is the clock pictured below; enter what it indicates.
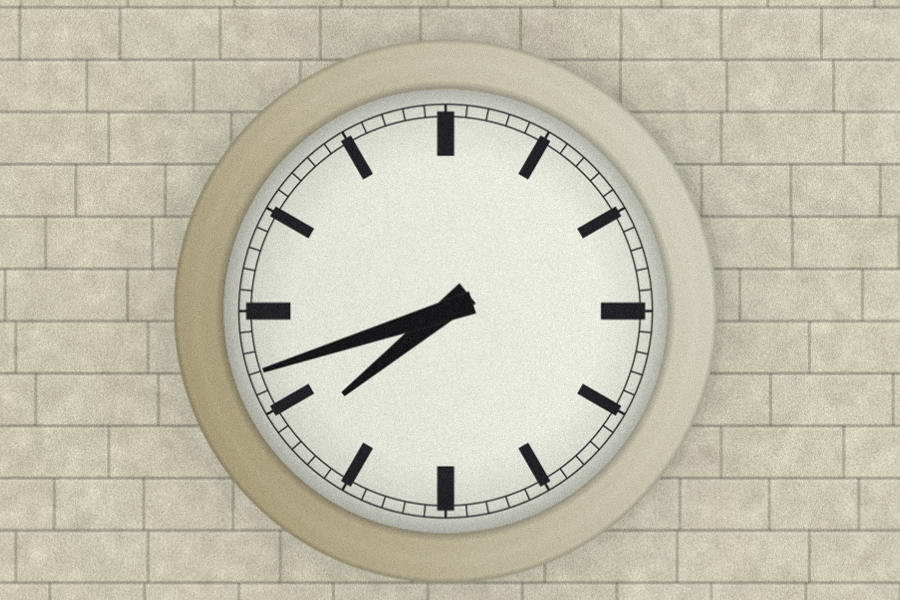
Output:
7:42
